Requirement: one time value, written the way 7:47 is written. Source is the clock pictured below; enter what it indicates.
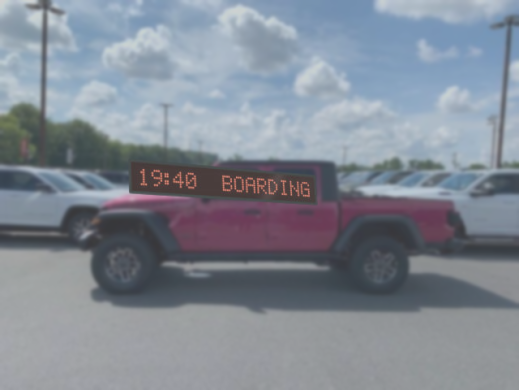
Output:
19:40
